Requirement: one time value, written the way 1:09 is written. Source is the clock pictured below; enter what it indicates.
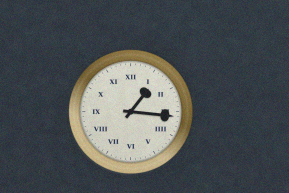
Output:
1:16
